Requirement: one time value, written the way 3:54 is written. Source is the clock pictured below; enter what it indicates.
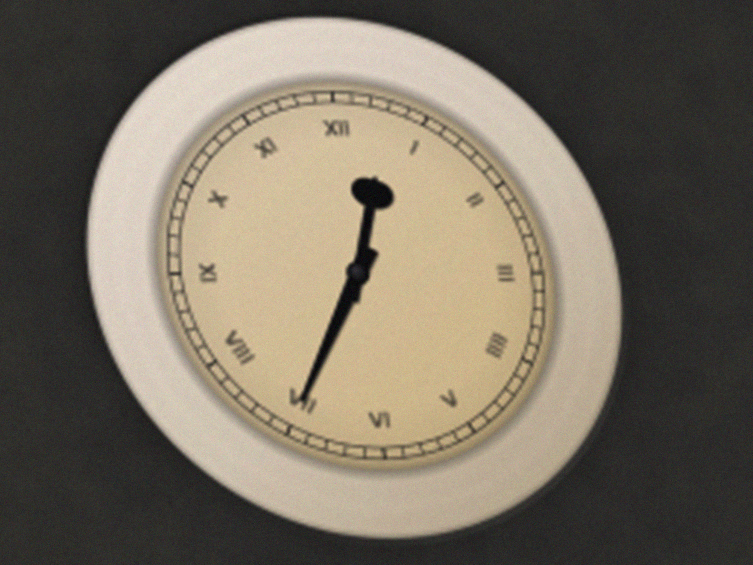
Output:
12:35
